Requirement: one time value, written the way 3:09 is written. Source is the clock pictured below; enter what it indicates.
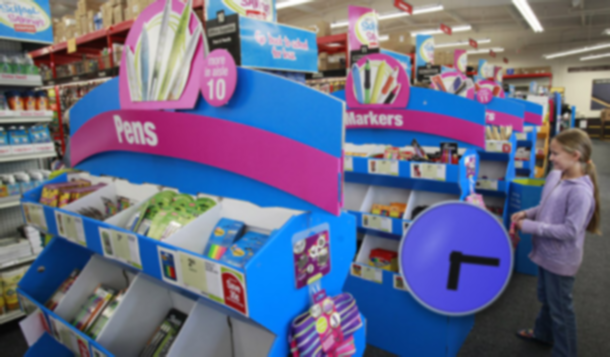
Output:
6:16
